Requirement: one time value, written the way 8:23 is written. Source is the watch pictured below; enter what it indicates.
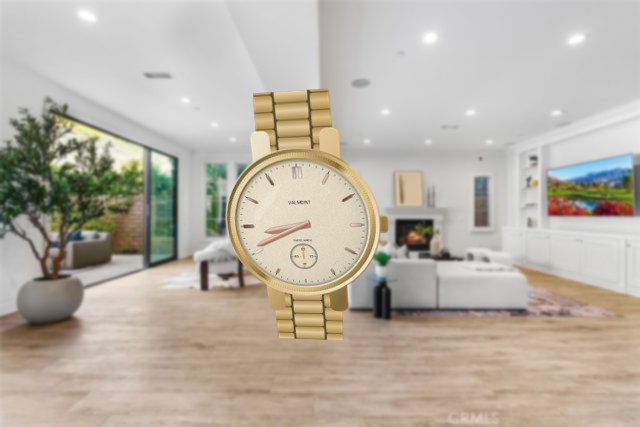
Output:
8:41
